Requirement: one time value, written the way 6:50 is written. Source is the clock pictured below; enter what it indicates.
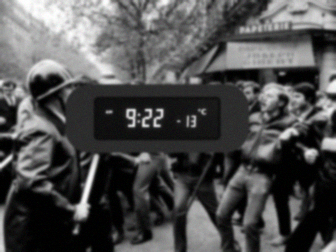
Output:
9:22
